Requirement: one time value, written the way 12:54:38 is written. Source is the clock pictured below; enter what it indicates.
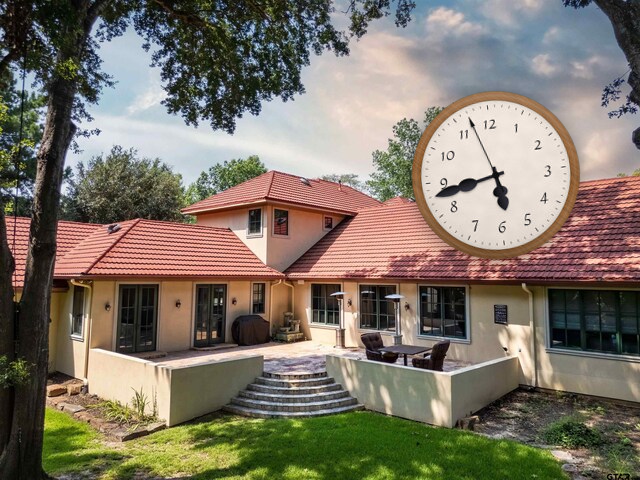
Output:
5:42:57
